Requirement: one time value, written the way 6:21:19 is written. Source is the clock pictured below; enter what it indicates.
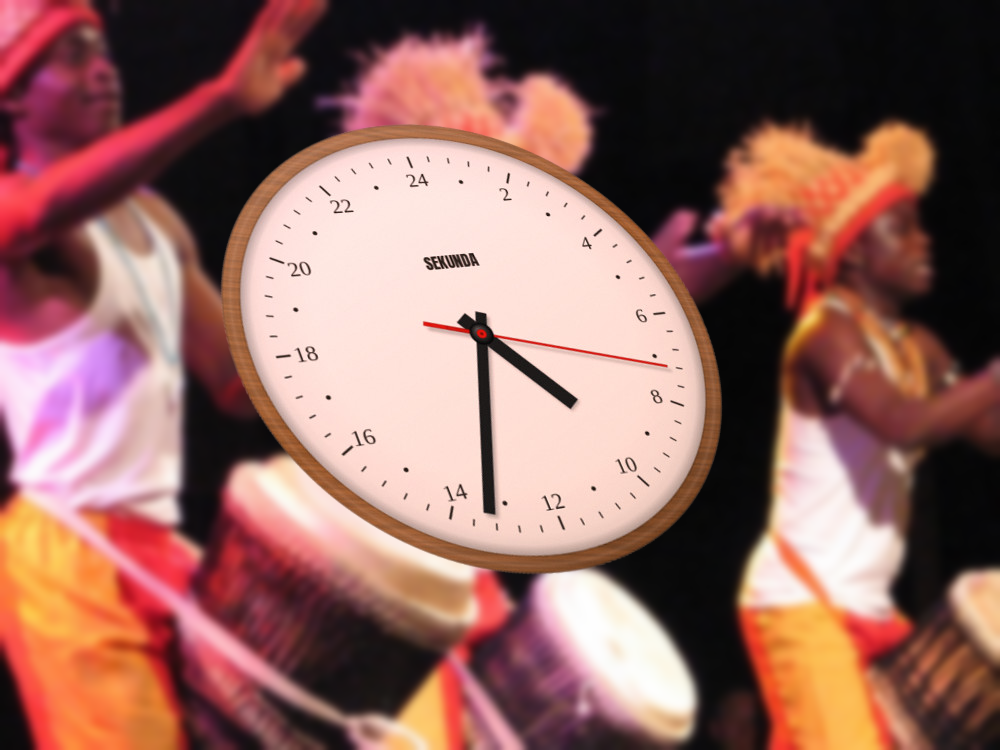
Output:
9:33:18
